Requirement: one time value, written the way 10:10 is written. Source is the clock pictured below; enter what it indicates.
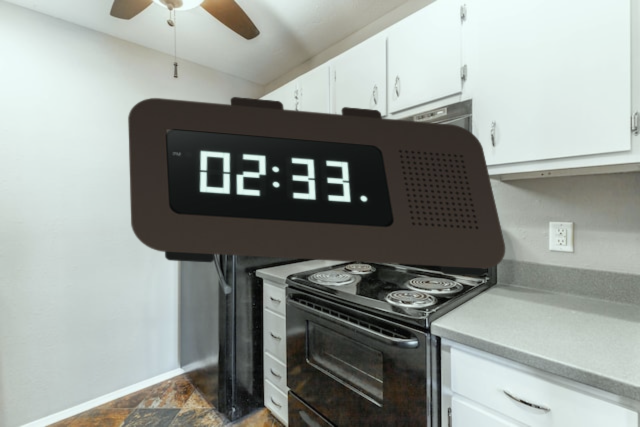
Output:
2:33
